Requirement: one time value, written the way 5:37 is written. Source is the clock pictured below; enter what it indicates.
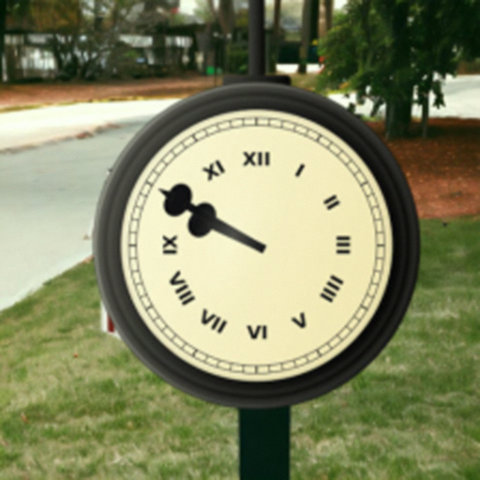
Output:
9:50
